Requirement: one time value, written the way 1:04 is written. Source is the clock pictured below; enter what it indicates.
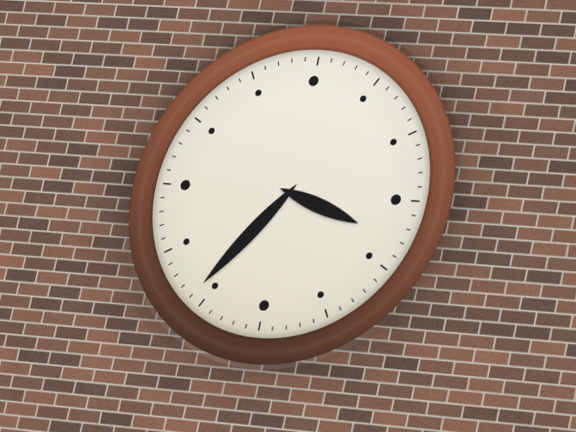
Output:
3:36
